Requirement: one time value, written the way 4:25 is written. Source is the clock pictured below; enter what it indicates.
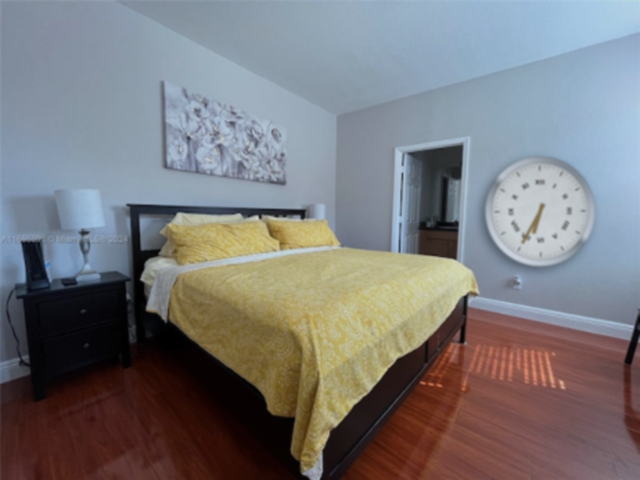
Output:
6:35
